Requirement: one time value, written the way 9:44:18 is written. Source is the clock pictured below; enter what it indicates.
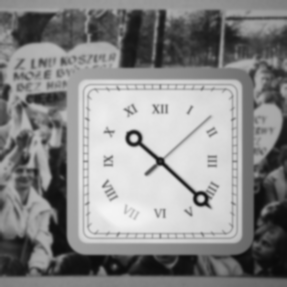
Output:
10:22:08
